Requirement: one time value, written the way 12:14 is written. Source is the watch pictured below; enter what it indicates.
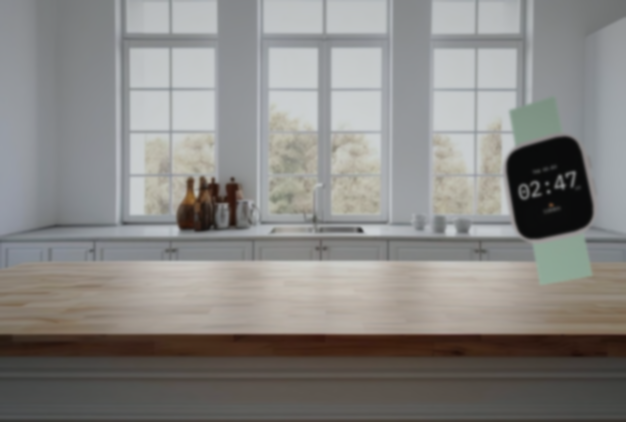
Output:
2:47
